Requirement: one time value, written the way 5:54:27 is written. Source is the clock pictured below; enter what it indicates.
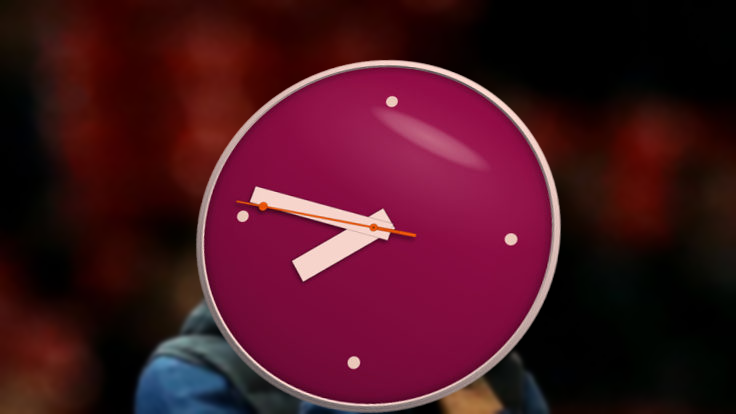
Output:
7:46:46
